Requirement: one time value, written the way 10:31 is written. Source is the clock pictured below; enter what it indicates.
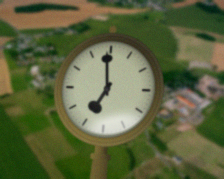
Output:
6:59
